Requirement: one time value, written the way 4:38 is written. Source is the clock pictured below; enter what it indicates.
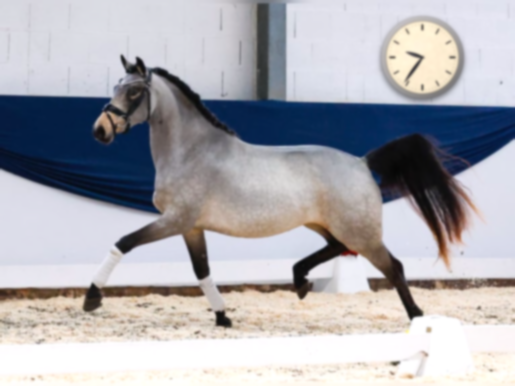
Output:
9:36
